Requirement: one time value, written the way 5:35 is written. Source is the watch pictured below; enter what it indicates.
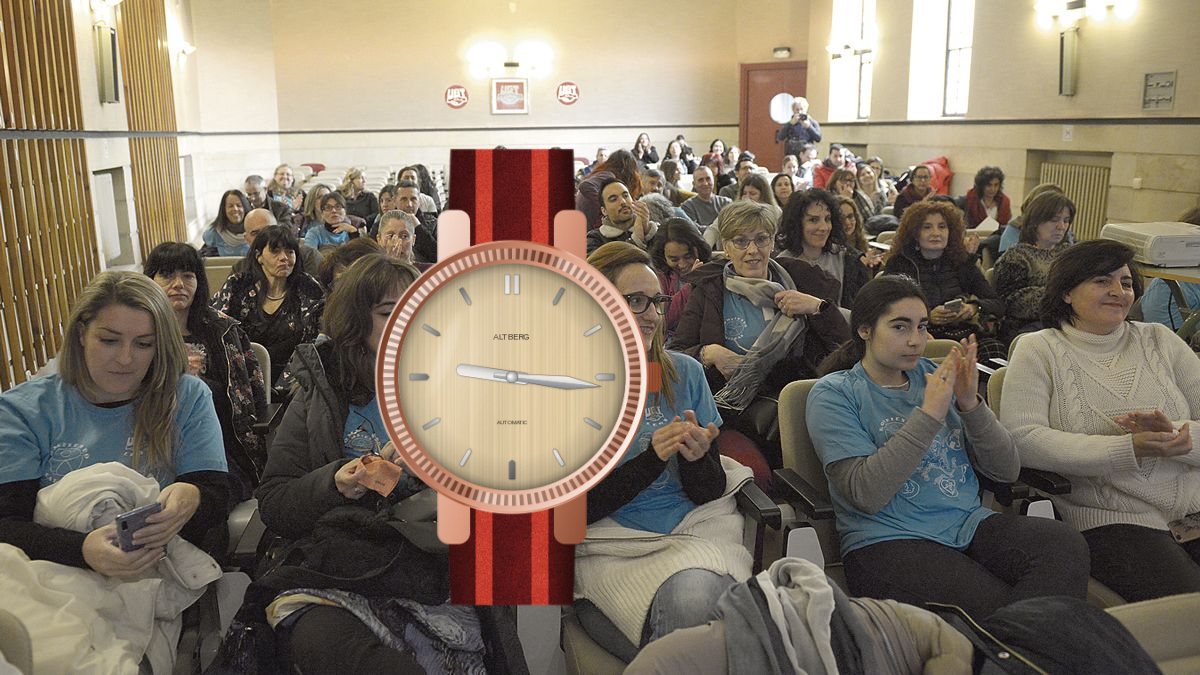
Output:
9:16
